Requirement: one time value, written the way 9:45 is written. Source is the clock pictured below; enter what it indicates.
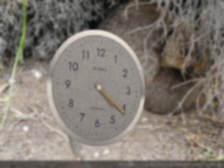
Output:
4:21
